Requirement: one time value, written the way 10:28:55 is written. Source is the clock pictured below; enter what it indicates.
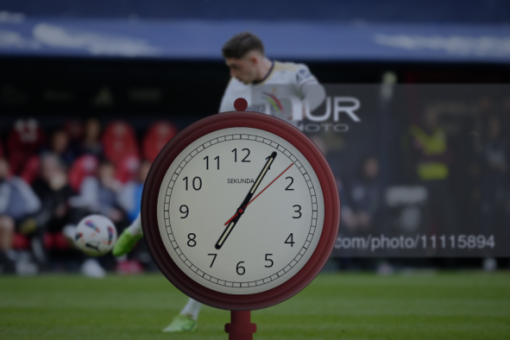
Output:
7:05:08
